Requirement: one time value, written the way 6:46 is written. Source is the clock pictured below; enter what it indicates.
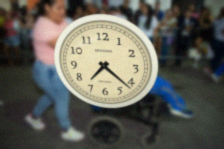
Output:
7:22
